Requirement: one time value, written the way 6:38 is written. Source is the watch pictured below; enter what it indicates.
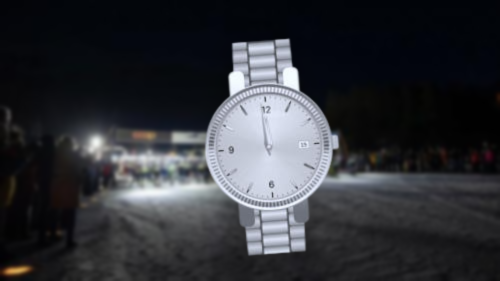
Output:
11:59
